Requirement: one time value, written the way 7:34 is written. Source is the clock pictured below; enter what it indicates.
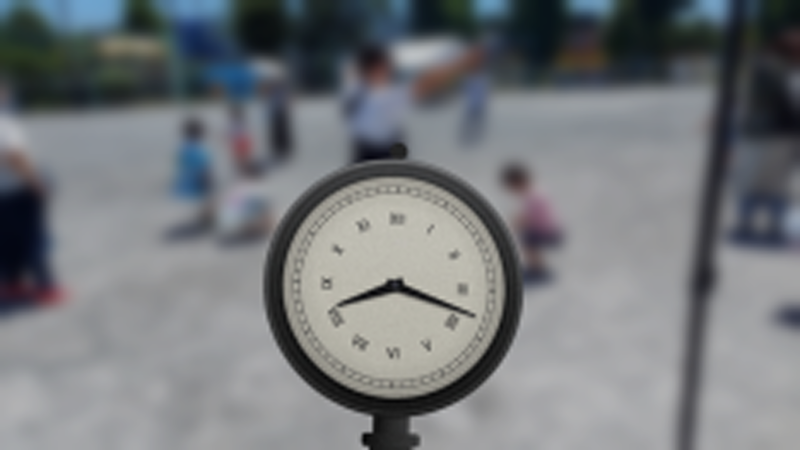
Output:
8:18
